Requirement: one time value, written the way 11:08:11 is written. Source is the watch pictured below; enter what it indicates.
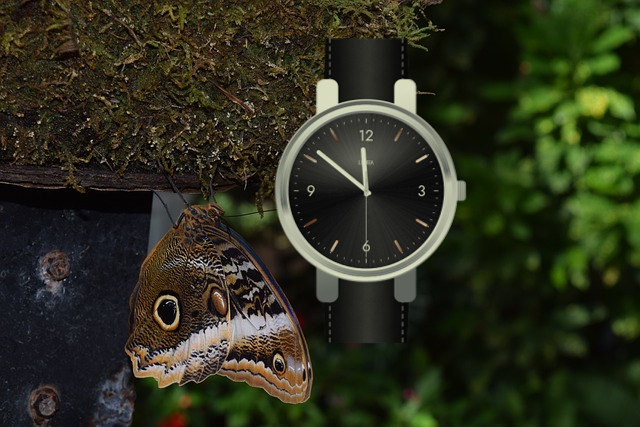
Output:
11:51:30
